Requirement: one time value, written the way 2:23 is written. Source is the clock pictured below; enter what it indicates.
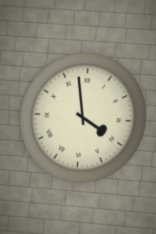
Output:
3:58
